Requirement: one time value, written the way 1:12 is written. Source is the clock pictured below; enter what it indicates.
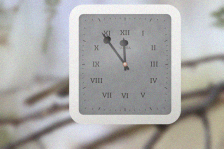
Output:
11:54
